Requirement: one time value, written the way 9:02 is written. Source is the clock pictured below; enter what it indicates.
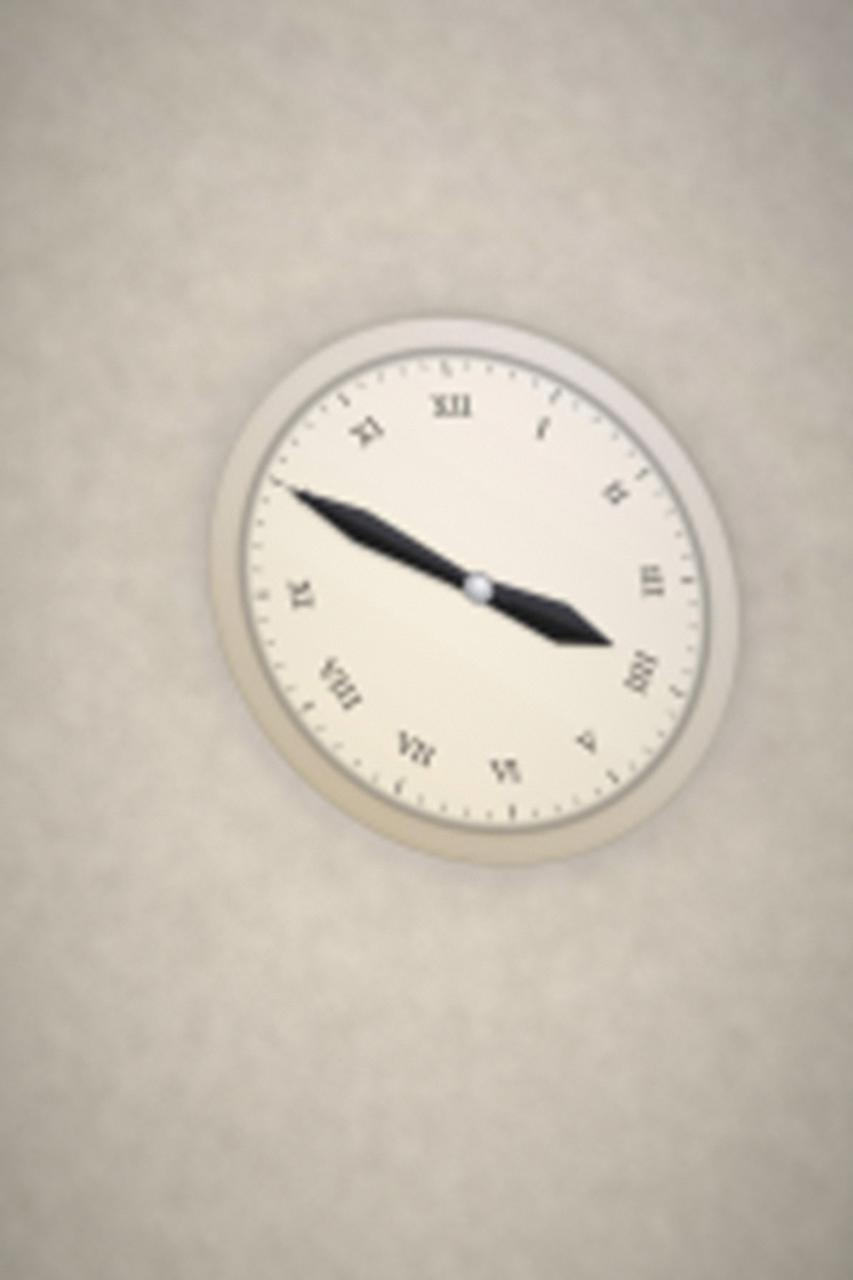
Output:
3:50
